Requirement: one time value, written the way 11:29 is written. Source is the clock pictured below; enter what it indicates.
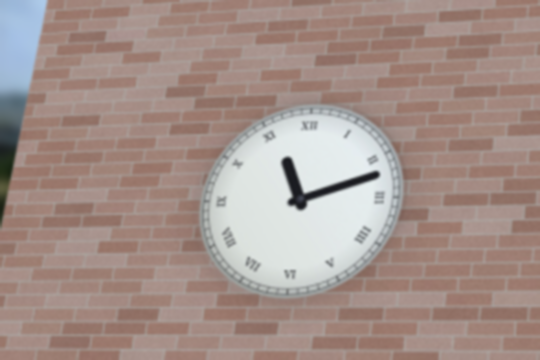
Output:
11:12
